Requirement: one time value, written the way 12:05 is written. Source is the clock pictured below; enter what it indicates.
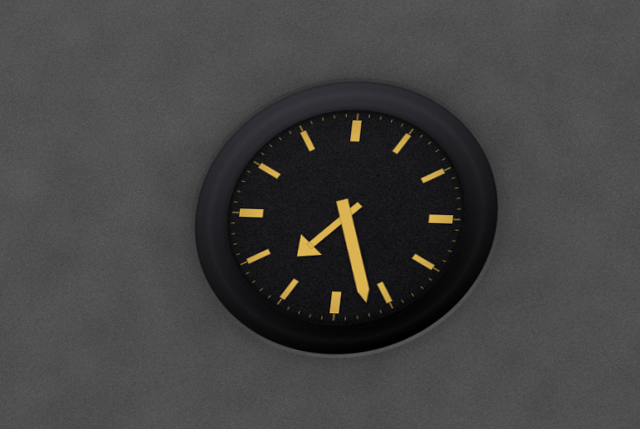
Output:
7:27
